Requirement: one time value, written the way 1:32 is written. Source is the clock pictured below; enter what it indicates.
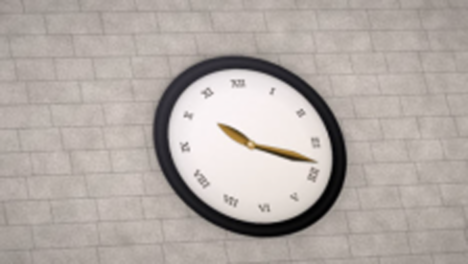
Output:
10:18
